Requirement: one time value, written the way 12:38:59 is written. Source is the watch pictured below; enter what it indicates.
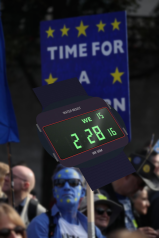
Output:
2:28:16
